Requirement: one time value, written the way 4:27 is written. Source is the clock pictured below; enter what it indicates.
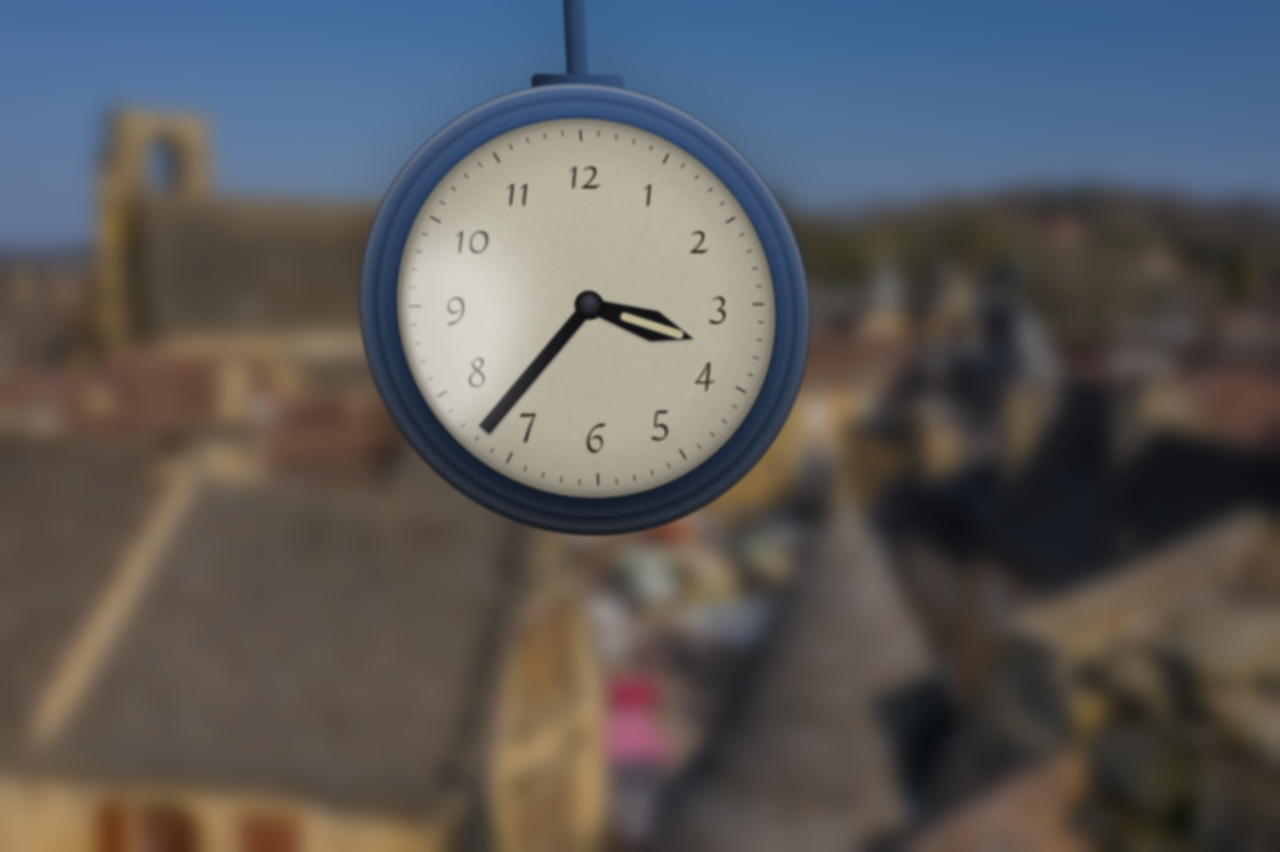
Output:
3:37
